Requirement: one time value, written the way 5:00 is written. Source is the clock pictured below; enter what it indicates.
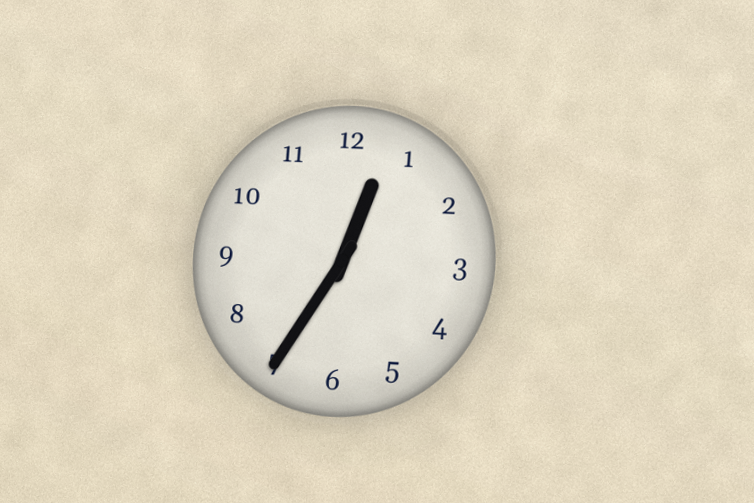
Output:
12:35
